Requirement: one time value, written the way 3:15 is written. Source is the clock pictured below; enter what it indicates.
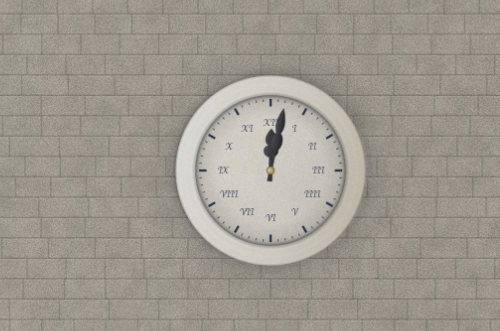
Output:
12:02
